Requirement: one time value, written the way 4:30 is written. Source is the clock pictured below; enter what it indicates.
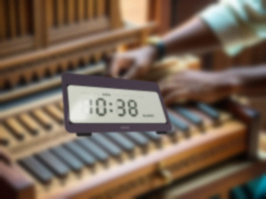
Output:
10:38
